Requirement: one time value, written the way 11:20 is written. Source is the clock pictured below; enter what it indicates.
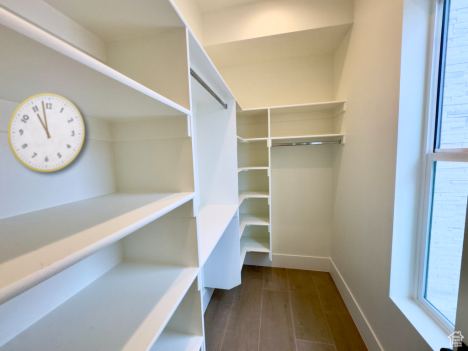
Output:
10:58
